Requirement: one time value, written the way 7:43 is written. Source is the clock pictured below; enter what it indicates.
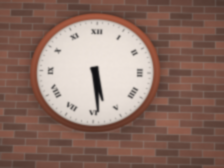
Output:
5:29
